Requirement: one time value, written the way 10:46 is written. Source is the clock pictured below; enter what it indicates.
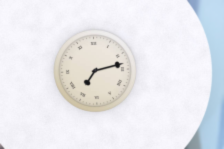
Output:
7:13
